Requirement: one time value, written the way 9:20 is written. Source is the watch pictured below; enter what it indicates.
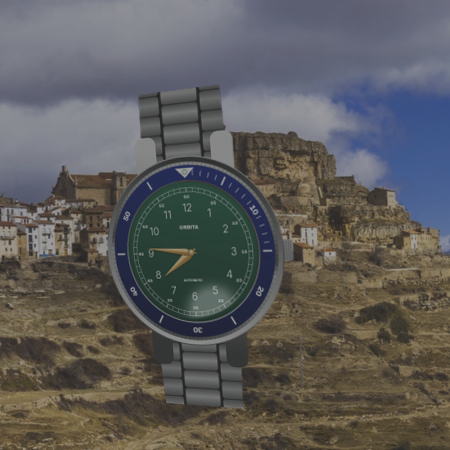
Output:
7:46
